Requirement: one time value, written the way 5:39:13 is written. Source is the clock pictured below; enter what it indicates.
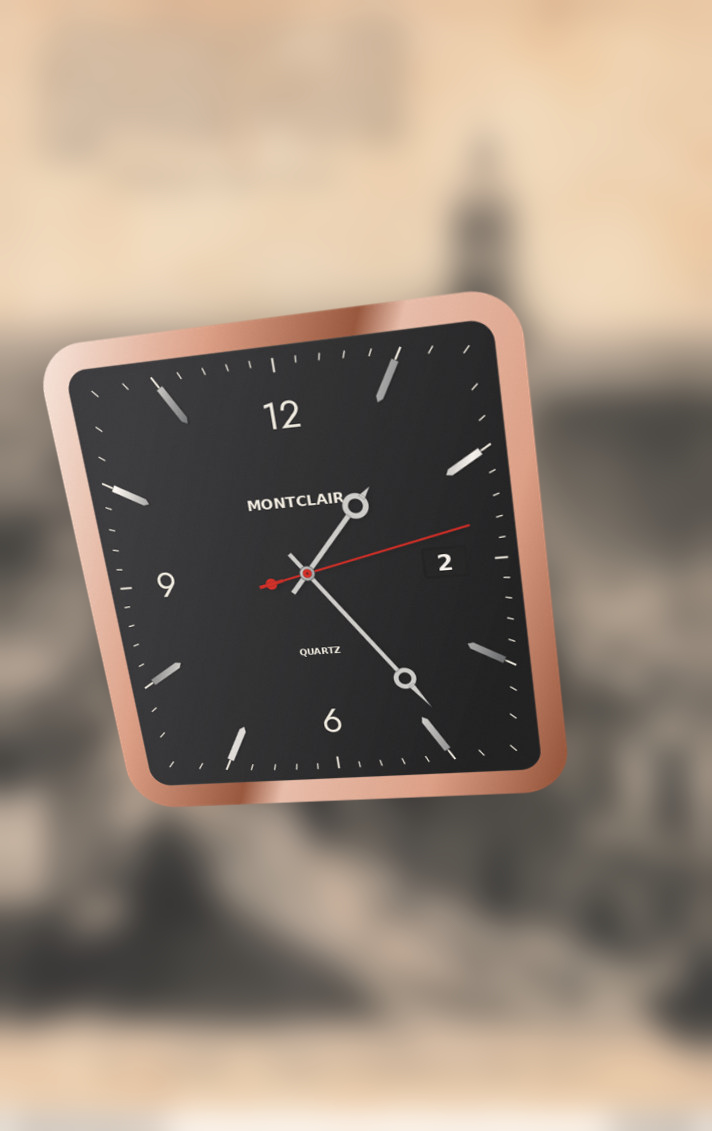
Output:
1:24:13
